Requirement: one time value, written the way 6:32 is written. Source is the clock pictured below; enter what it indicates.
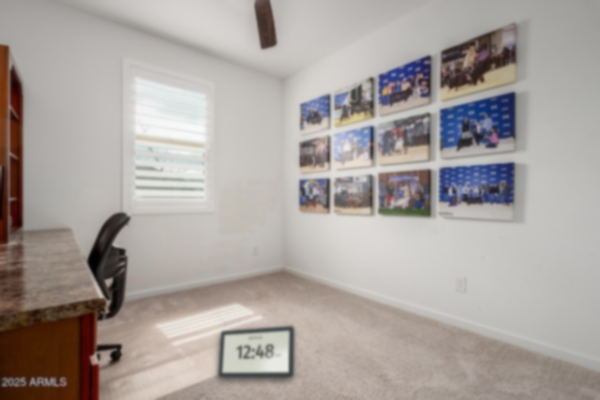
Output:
12:48
